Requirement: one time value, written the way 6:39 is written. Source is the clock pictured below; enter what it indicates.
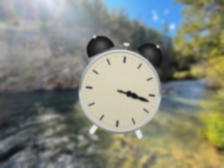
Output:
3:17
